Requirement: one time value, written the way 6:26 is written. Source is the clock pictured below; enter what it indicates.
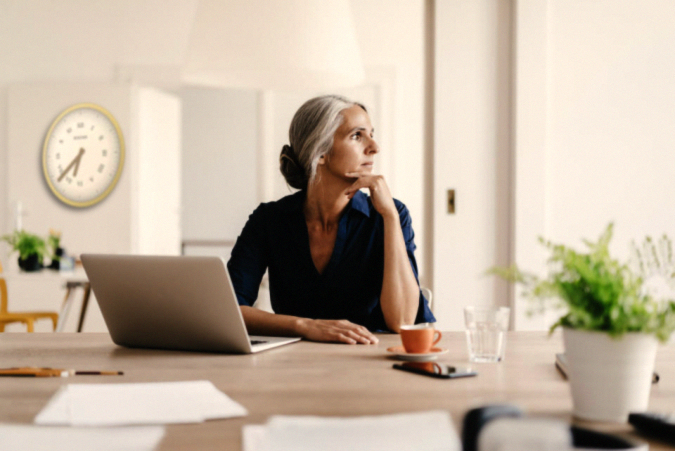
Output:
6:38
